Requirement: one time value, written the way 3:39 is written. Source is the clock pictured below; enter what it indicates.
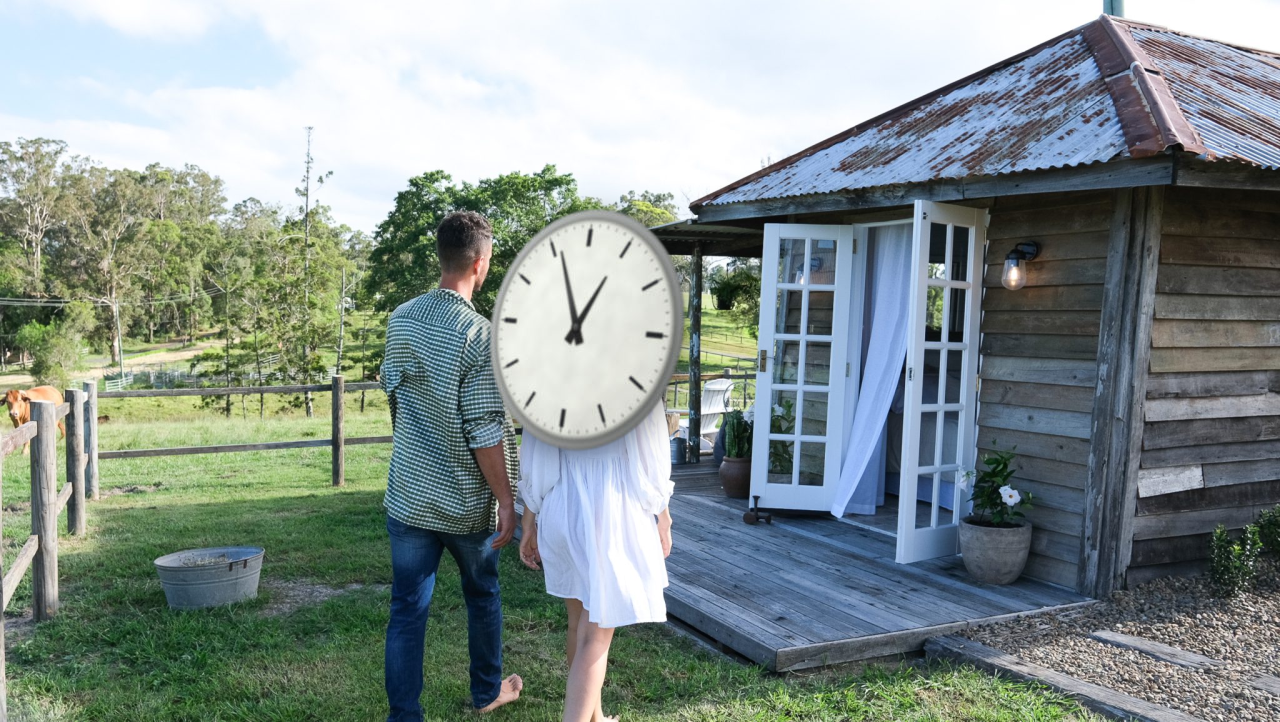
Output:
12:56
